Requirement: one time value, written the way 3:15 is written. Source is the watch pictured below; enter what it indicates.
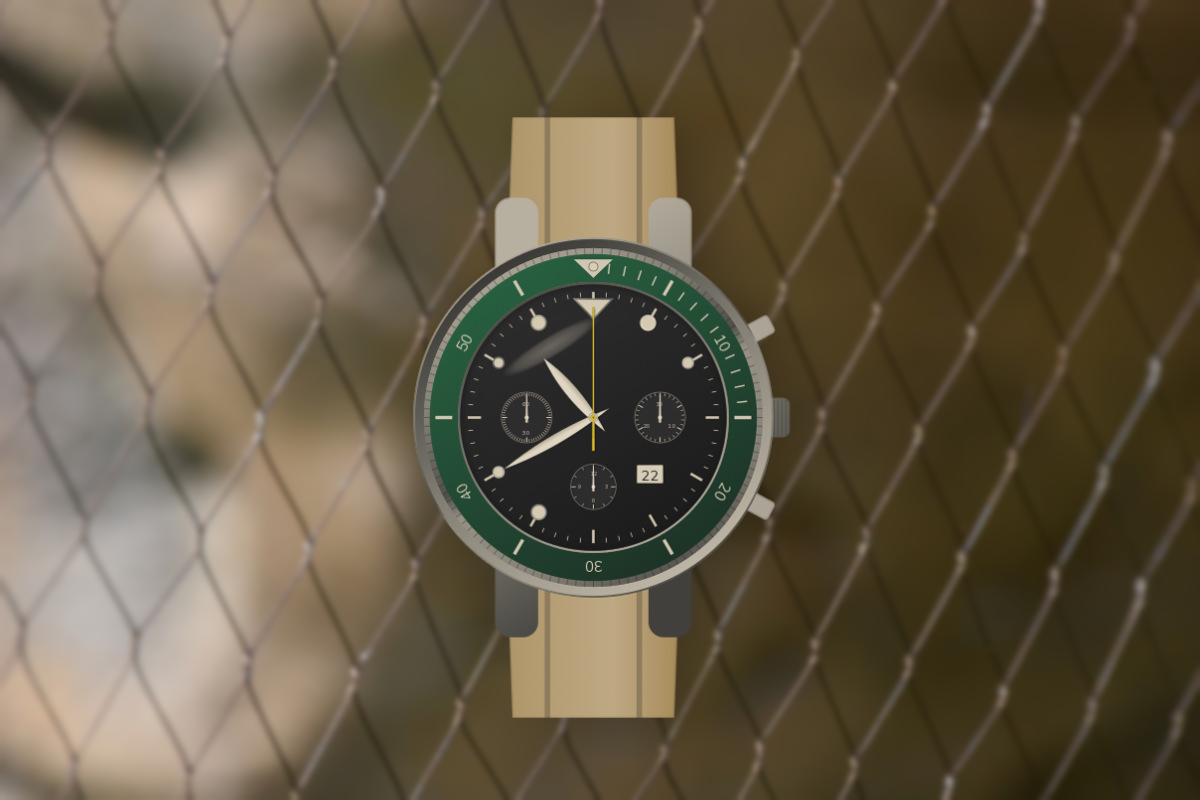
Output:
10:40
